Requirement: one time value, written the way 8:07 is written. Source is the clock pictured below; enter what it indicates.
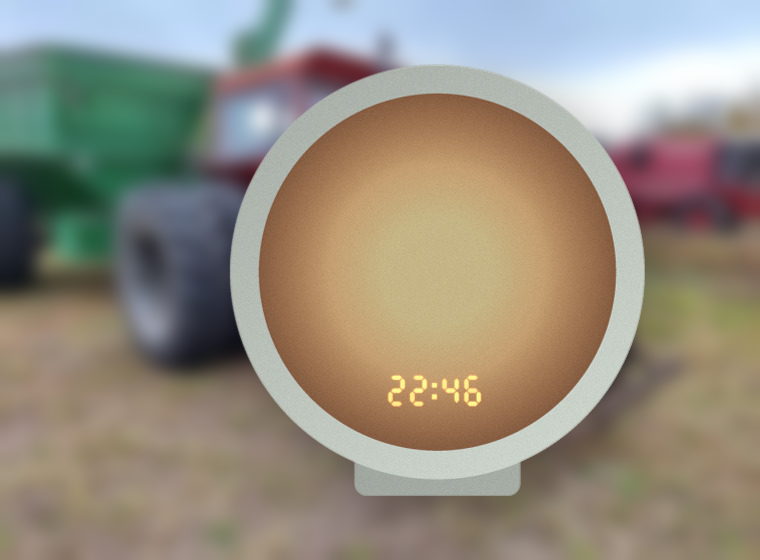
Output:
22:46
